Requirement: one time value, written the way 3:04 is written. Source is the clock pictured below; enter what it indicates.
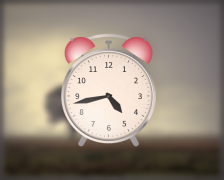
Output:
4:43
